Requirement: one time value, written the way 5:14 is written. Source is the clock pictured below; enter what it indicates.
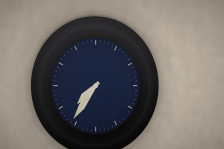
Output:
7:36
